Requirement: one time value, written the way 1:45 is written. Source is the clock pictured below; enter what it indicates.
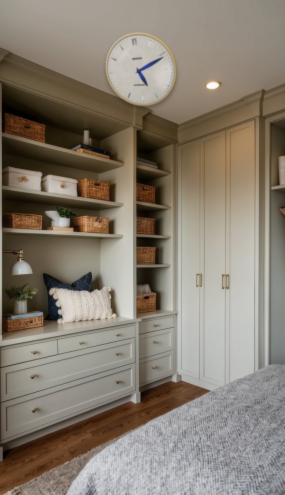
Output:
5:11
